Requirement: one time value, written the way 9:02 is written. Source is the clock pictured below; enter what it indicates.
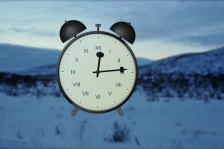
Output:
12:14
